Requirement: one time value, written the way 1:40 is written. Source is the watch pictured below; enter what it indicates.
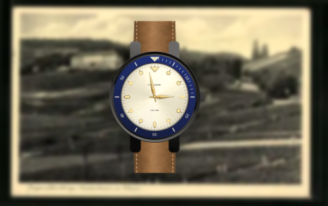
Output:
2:58
